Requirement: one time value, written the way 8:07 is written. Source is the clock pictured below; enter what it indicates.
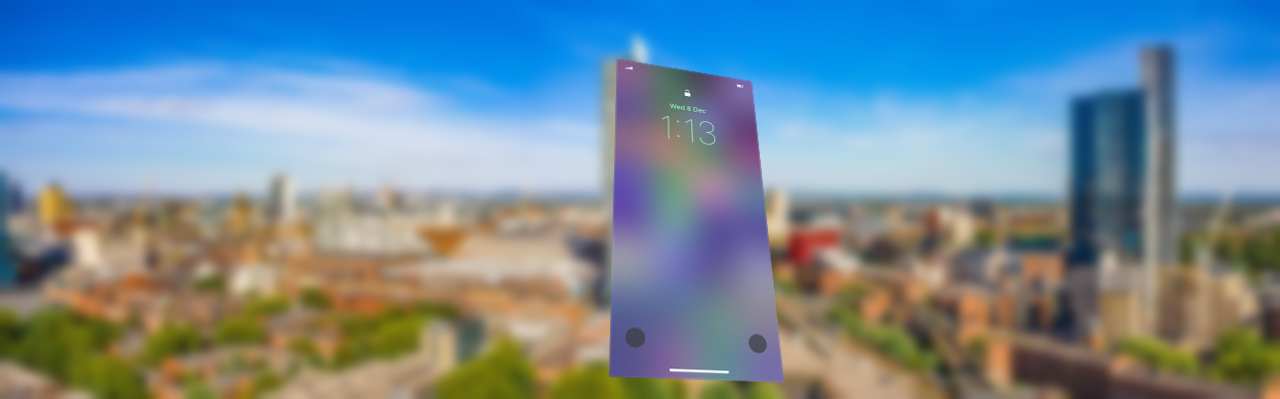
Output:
1:13
